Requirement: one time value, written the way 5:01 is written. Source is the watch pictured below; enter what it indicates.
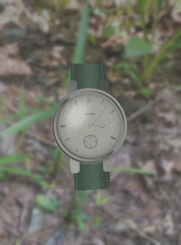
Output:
3:07
